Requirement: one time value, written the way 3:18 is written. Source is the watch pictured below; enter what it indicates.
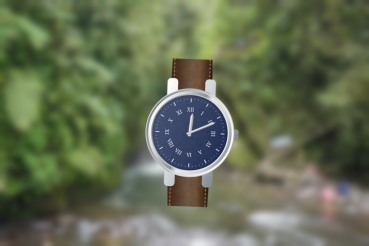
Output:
12:11
